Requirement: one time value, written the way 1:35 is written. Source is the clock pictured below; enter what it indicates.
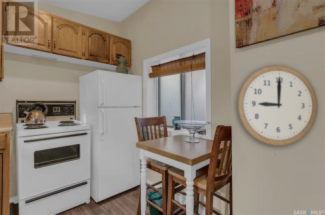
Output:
9:00
